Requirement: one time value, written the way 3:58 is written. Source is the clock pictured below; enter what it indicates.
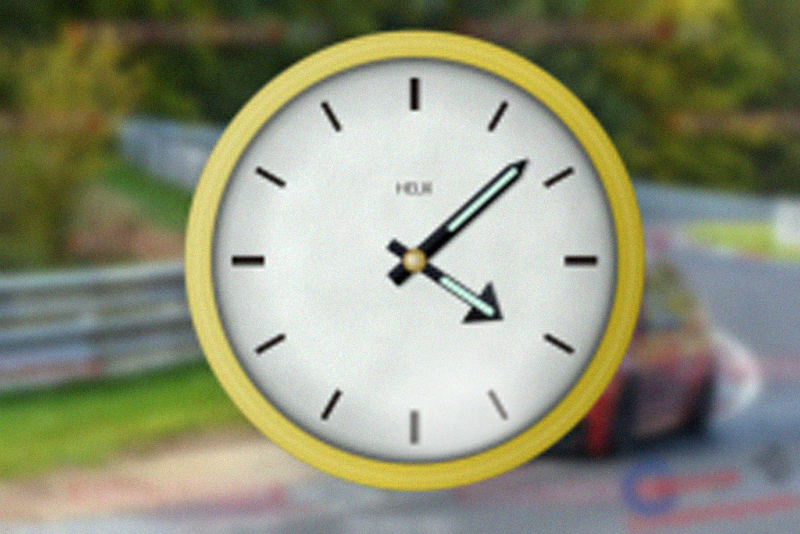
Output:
4:08
